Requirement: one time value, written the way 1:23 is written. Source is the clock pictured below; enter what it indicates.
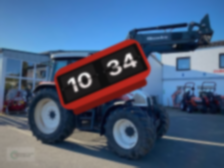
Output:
10:34
